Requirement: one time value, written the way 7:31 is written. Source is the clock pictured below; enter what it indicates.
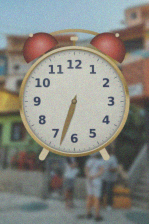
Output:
6:33
